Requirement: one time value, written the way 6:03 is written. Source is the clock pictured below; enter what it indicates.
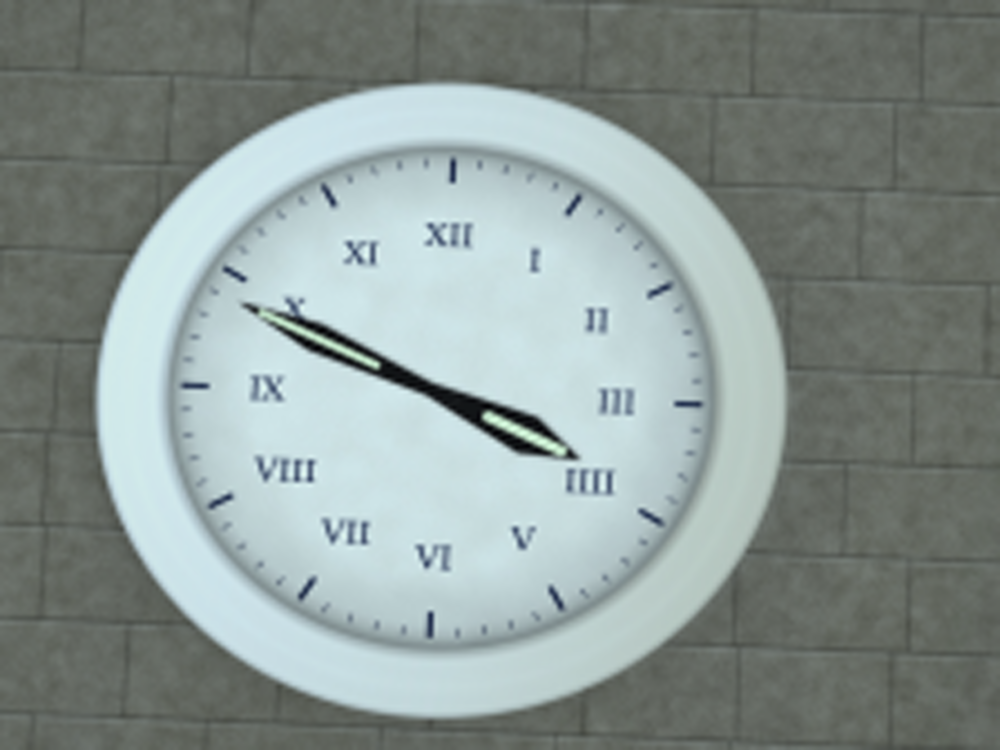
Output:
3:49
